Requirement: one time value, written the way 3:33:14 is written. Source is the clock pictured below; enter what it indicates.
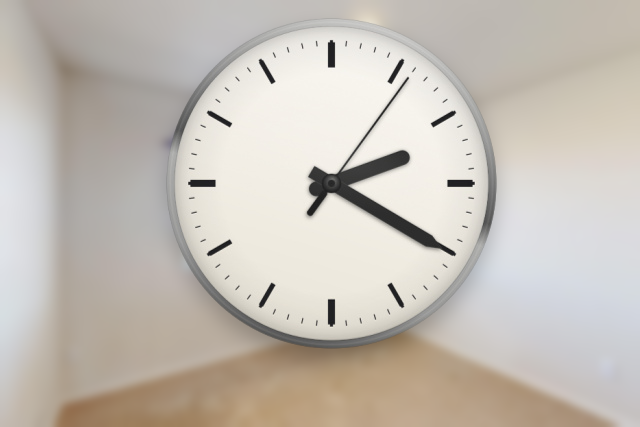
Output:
2:20:06
